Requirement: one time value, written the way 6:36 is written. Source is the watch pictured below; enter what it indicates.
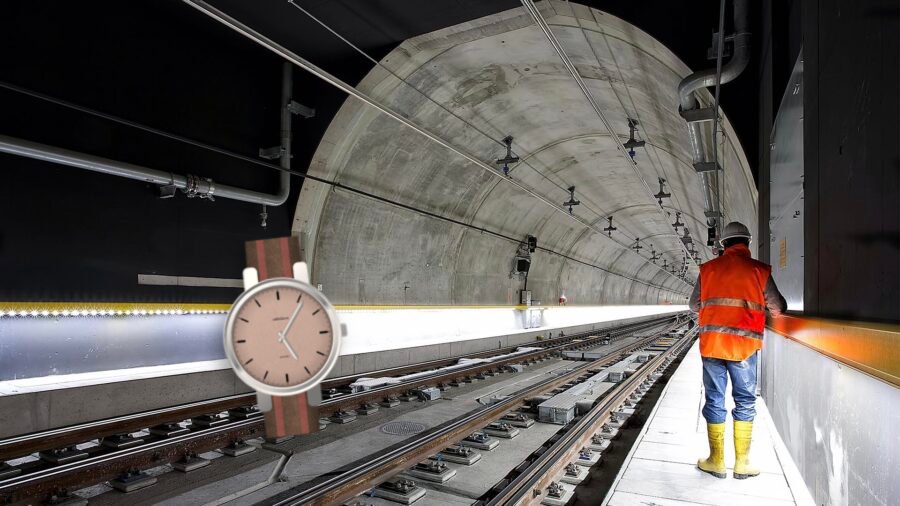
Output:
5:06
